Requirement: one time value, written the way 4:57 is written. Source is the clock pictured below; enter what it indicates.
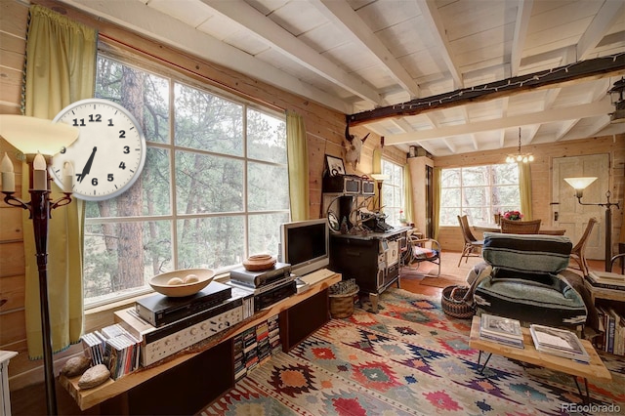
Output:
6:34
